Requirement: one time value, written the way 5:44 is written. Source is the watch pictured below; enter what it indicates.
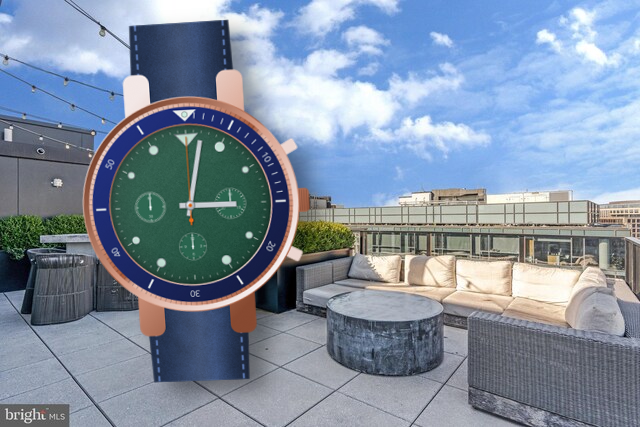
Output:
3:02
